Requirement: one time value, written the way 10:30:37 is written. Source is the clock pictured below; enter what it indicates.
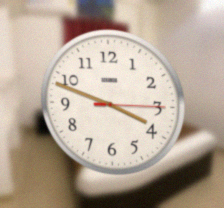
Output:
3:48:15
